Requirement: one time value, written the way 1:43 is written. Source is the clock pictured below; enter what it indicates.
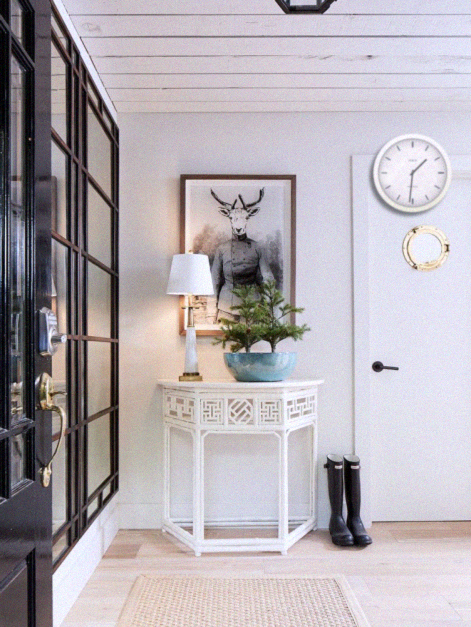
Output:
1:31
